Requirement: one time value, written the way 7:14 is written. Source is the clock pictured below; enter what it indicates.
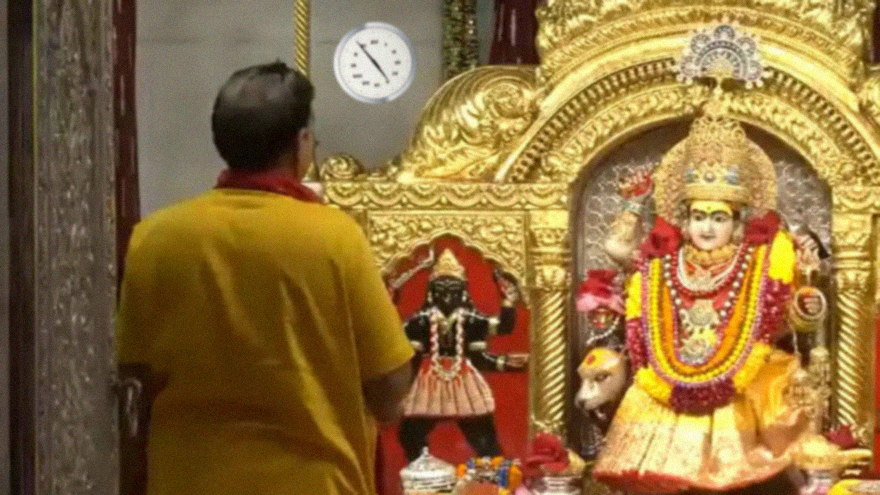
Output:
4:54
